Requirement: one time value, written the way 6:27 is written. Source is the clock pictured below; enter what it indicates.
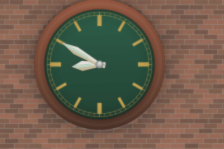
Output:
8:50
